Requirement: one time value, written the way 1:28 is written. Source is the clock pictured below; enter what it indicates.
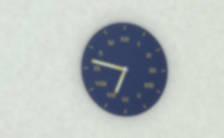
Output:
6:47
